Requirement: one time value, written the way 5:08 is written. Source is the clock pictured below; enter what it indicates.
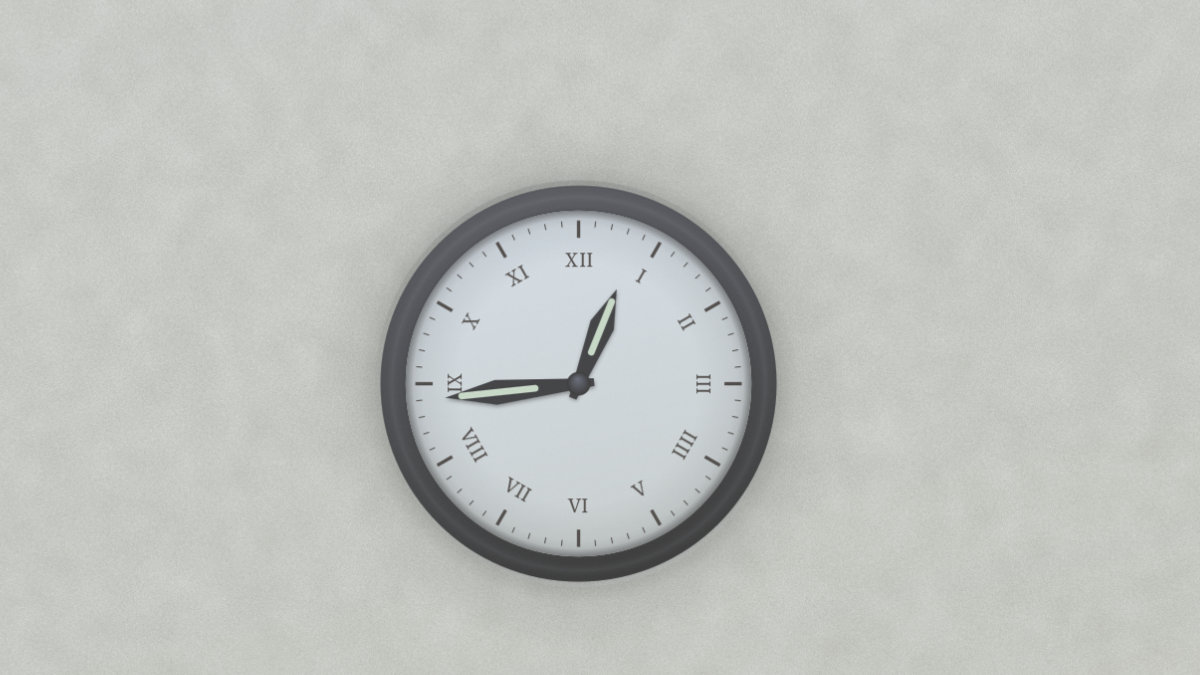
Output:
12:44
